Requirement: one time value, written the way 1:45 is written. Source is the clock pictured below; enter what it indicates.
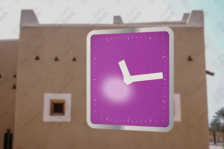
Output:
11:14
